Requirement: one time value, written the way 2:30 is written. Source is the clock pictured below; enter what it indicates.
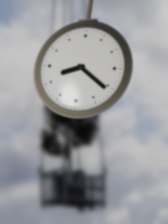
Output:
8:21
